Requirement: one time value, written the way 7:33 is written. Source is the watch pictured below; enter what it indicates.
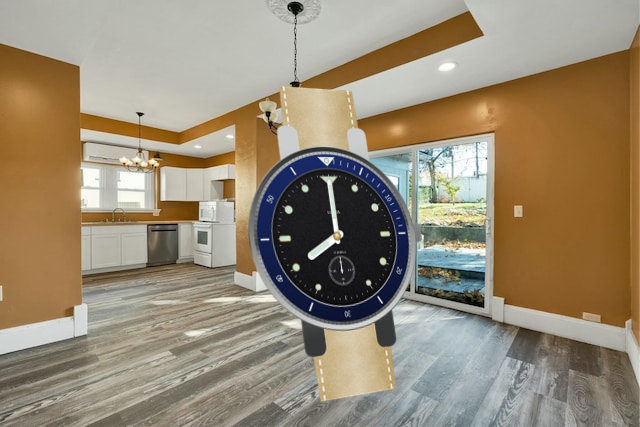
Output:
8:00
